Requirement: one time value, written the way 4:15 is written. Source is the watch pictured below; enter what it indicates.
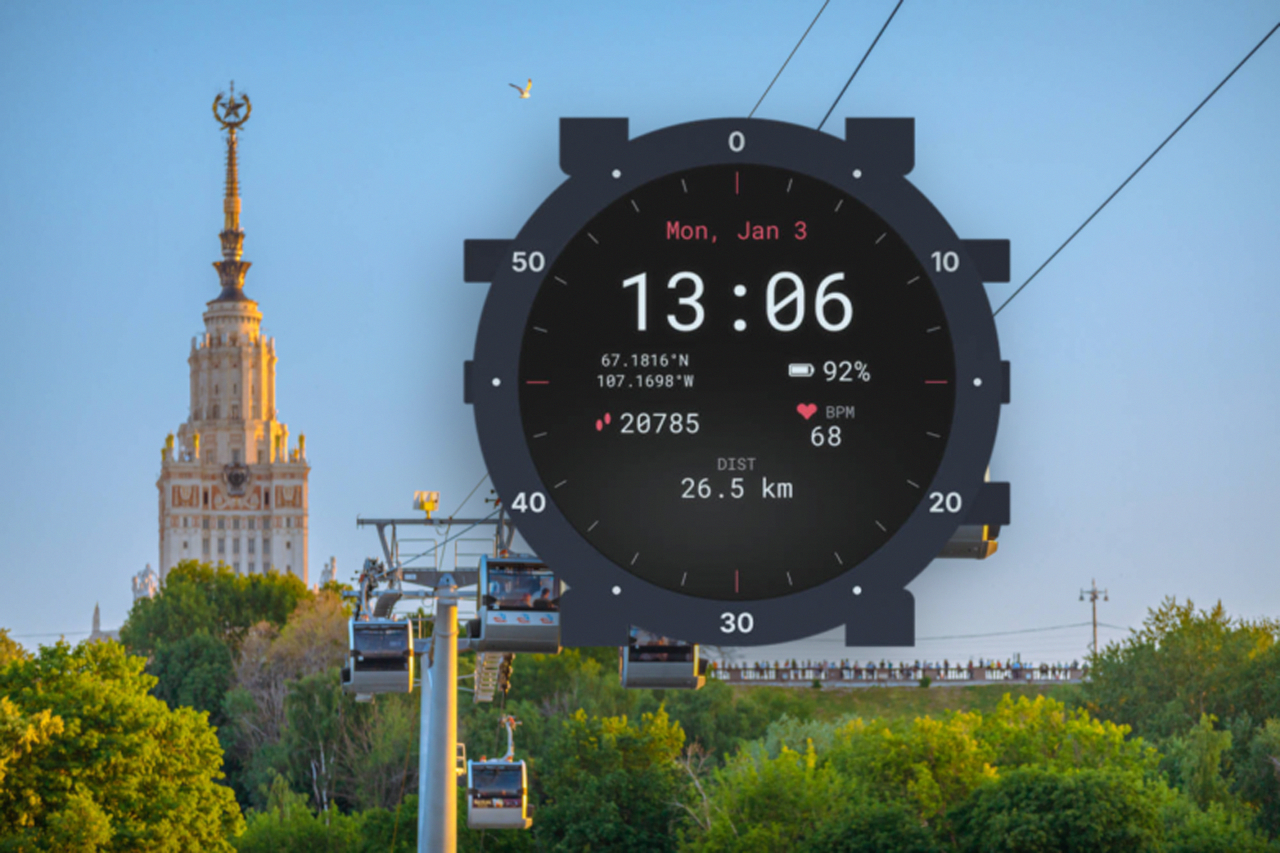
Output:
13:06
